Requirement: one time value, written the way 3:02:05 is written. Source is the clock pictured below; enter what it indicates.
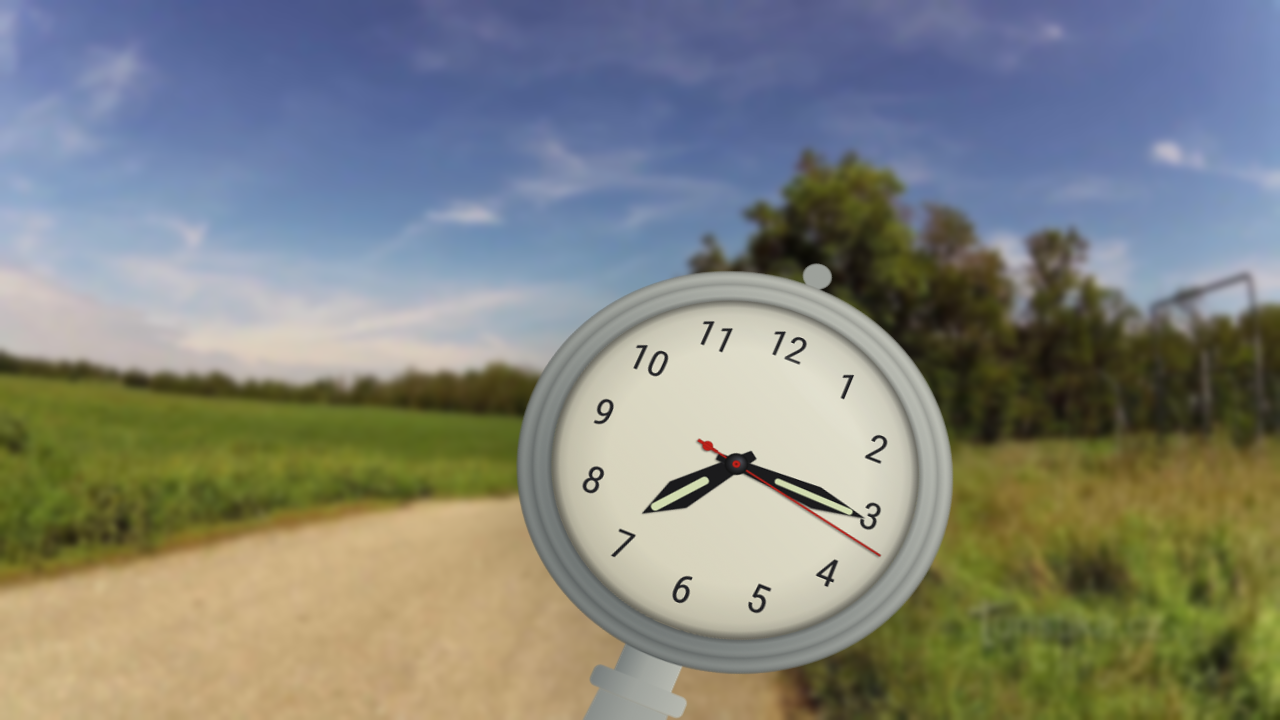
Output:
7:15:17
